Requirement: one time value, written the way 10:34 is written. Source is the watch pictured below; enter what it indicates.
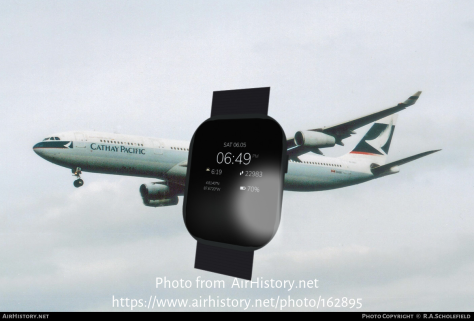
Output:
6:49
